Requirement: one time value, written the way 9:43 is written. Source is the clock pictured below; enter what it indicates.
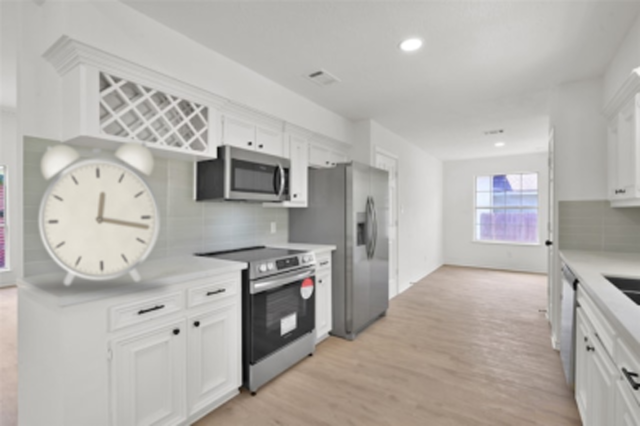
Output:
12:17
